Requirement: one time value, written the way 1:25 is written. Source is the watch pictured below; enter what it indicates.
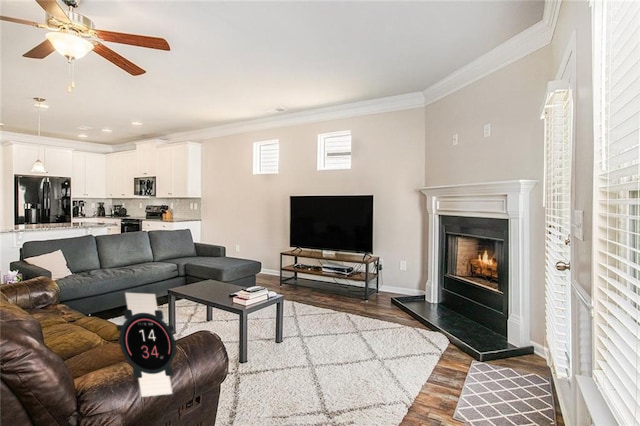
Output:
14:34
